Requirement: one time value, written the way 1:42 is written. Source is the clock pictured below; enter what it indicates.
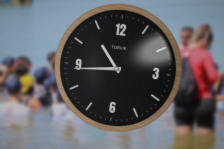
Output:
10:44
